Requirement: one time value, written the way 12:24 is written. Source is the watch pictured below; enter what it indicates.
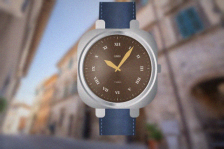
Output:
10:06
